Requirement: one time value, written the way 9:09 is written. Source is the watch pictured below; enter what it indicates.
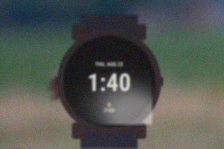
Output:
1:40
